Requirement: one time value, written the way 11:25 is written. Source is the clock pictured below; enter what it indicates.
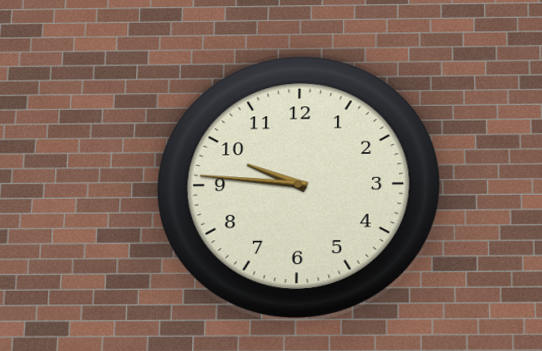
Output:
9:46
